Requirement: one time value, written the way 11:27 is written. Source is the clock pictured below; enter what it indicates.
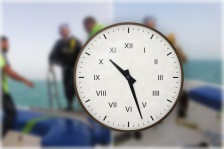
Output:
10:27
